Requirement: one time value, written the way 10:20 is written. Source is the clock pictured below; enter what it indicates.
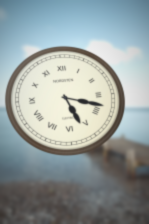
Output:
5:18
